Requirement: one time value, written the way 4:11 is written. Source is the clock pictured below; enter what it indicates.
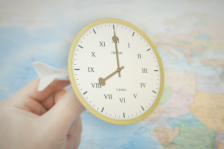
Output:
8:00
